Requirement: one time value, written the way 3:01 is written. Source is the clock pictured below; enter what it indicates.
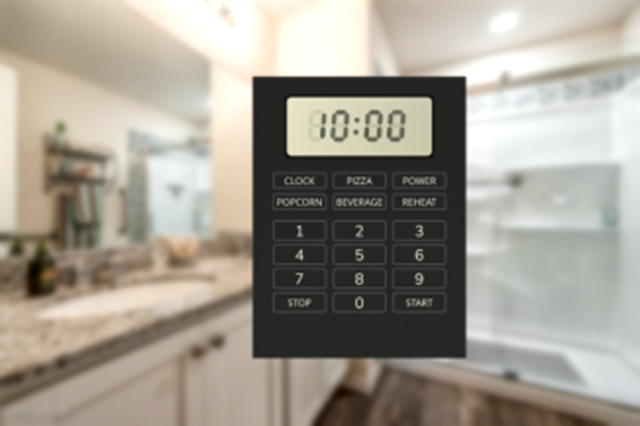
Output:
10:00
